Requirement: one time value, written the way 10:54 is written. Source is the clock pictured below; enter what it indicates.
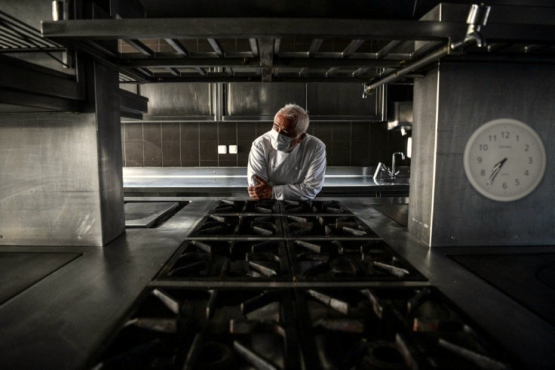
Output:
7:36
